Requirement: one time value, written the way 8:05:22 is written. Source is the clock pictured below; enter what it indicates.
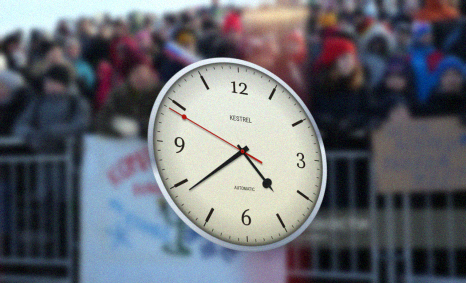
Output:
4:38:49
